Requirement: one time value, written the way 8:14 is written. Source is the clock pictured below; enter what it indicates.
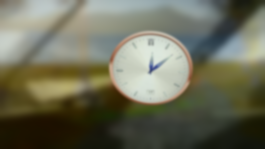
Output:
12:08
